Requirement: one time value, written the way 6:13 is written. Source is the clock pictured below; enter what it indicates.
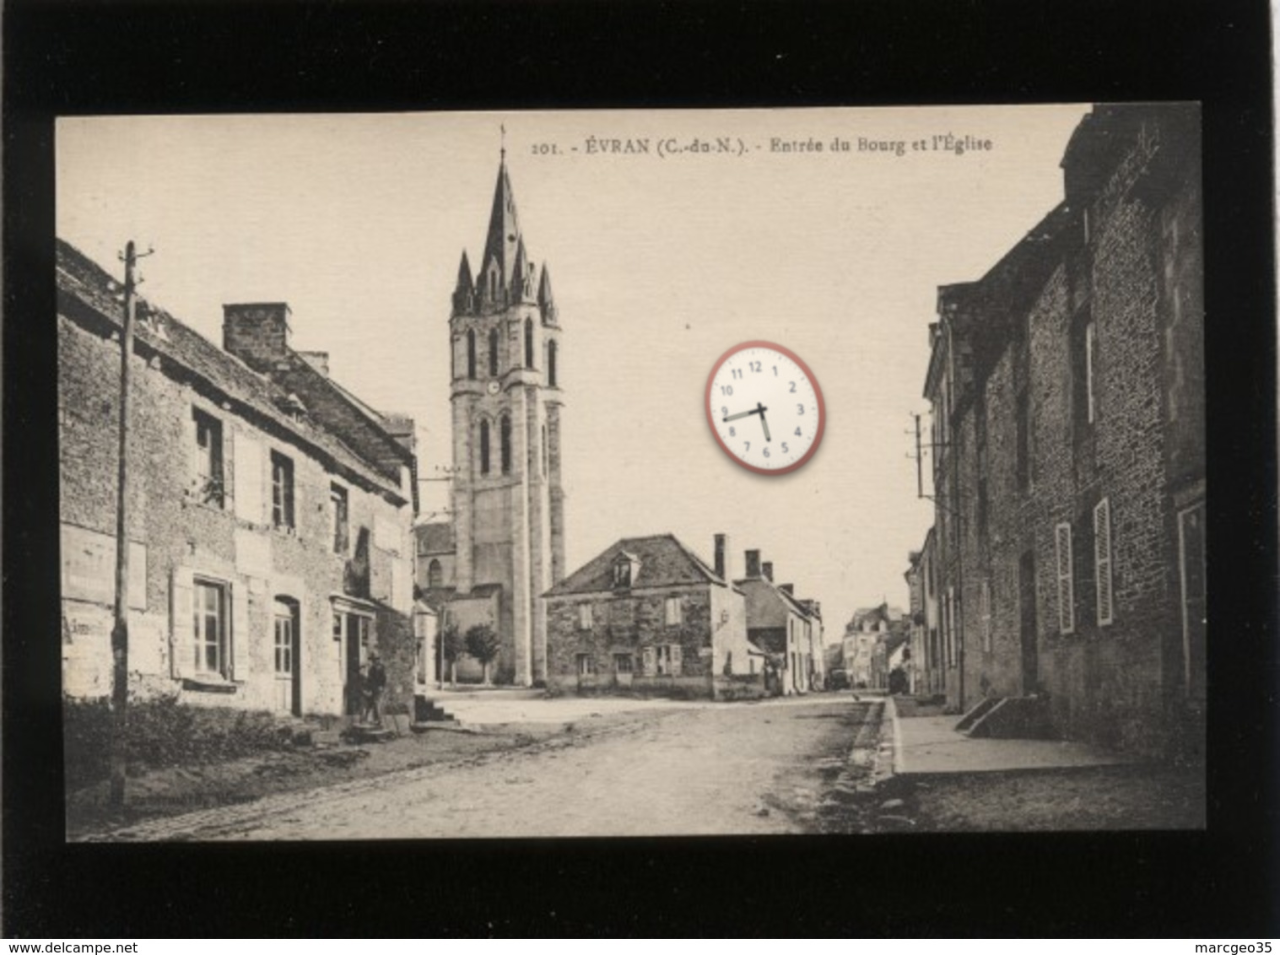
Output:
5:43
